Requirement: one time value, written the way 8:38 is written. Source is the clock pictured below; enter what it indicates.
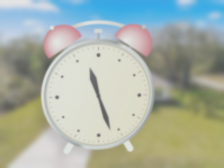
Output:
11:27
